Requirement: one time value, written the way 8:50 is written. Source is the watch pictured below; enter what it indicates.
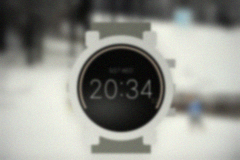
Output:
20:34
